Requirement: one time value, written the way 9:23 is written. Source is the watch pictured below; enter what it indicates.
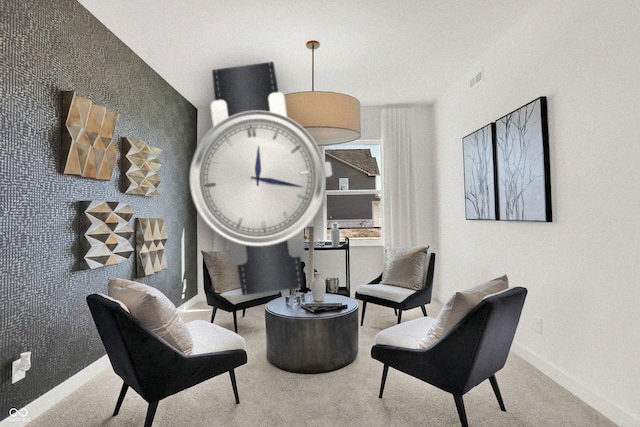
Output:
12:18
